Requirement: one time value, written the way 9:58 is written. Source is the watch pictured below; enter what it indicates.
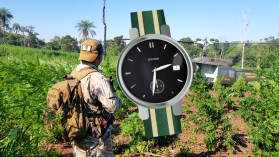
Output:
2:32
